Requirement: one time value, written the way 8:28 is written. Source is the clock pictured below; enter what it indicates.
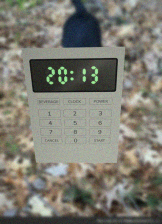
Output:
20:13
